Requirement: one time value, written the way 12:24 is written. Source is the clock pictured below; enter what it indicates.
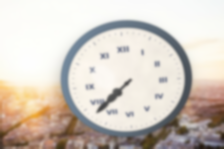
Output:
7:38
